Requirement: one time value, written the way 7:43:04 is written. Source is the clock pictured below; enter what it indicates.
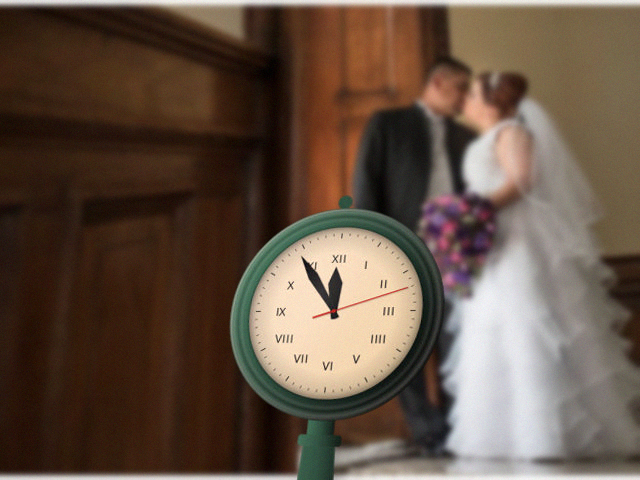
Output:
11:54:12
